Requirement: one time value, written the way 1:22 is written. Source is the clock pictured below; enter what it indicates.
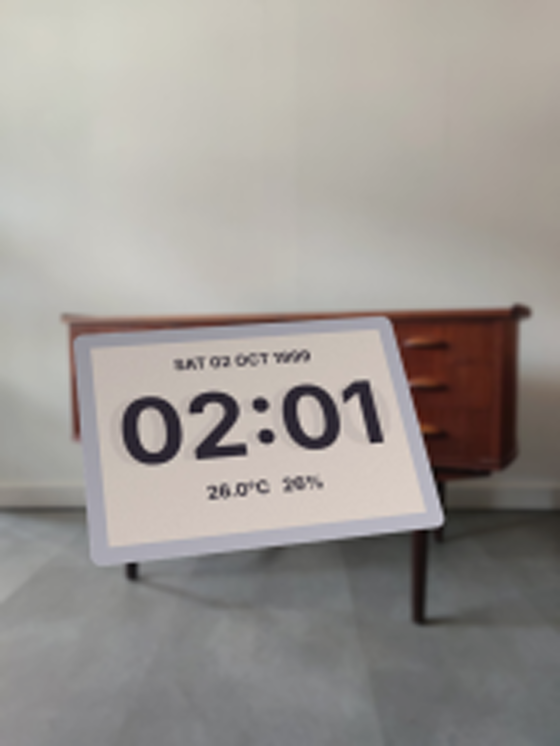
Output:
2:01
